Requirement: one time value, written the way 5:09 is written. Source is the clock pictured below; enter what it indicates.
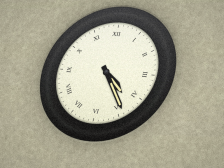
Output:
4:24
